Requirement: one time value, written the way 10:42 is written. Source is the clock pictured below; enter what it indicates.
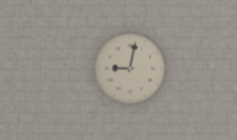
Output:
9:02
